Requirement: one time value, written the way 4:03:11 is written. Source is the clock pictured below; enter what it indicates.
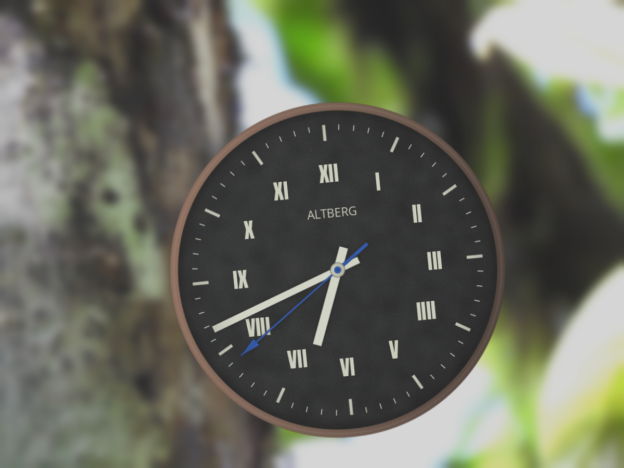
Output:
6:41:39
